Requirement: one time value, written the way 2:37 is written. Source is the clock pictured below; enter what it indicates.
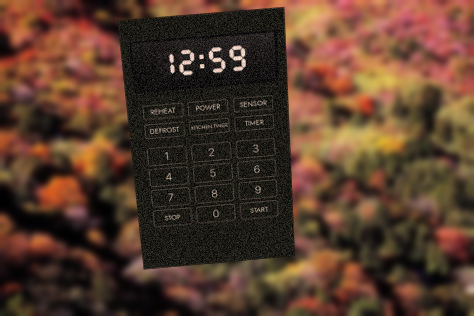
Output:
12:59
